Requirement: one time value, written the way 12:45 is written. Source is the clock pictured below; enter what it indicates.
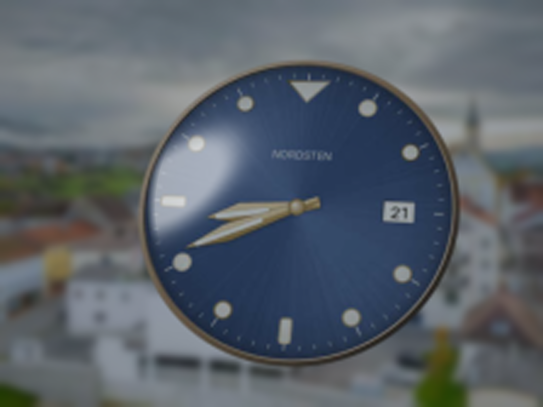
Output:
8:41
